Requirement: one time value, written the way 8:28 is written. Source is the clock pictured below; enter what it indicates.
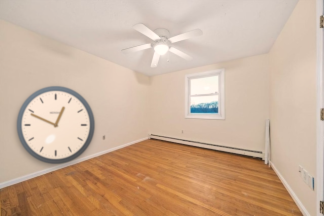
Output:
12:49
